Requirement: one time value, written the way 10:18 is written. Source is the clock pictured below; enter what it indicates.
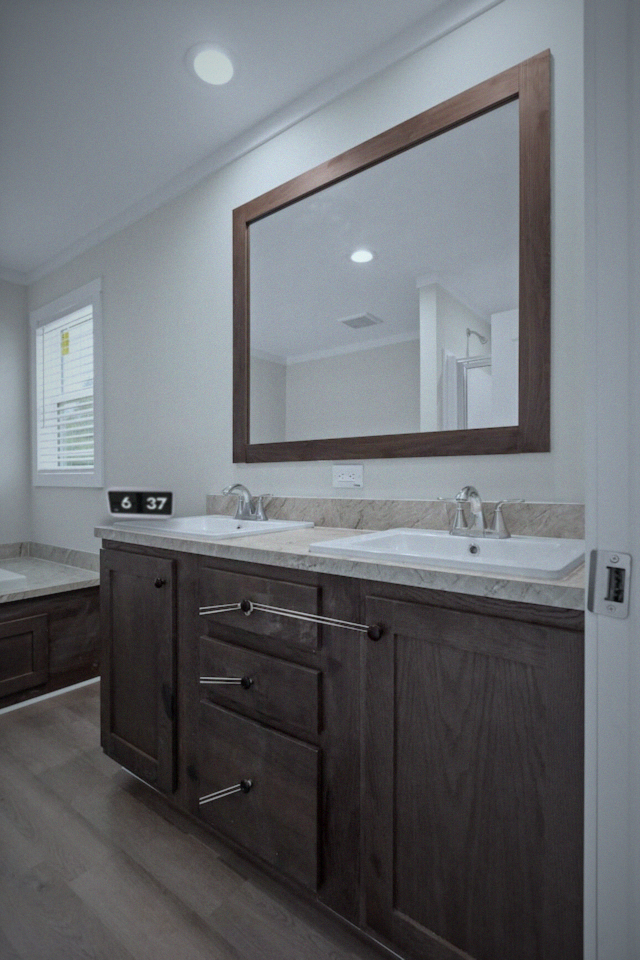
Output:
6:37
